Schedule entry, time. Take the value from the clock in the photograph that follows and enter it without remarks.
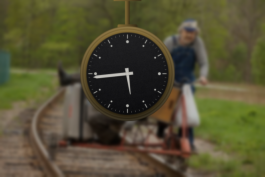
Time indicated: 5:44
